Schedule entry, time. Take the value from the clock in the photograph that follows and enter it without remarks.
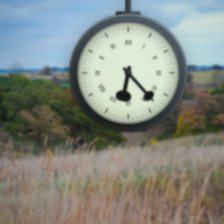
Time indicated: 6:23
